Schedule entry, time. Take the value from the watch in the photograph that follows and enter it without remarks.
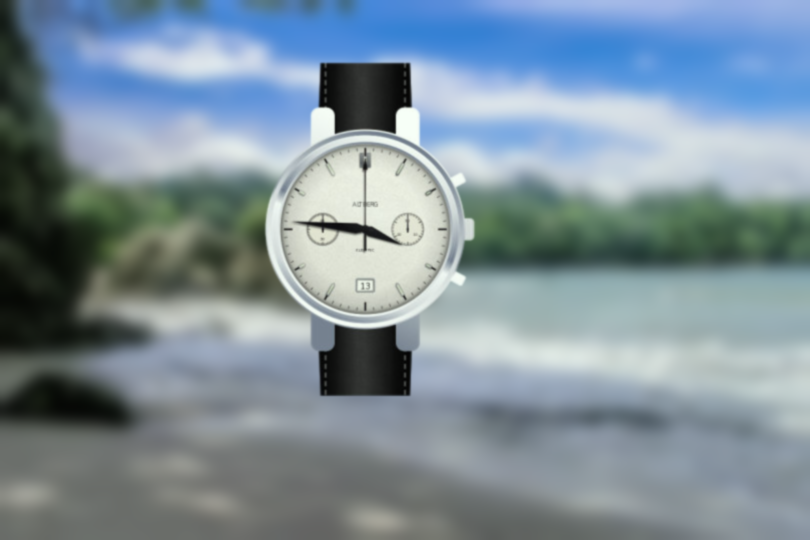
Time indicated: 3:46
